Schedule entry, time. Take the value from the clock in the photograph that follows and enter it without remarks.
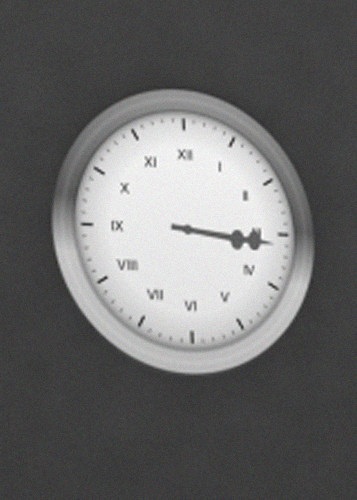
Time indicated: 3:16
